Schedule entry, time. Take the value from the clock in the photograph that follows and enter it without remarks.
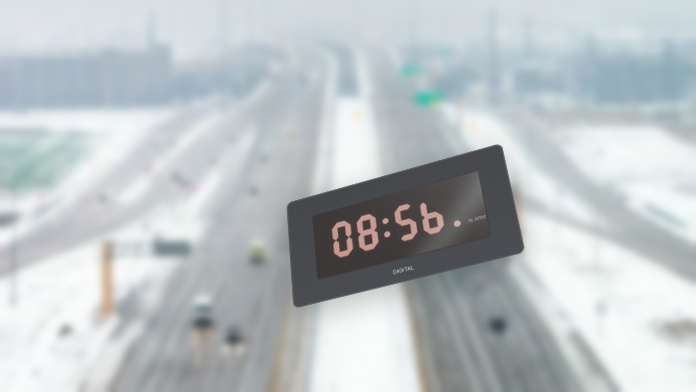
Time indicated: 8:56
